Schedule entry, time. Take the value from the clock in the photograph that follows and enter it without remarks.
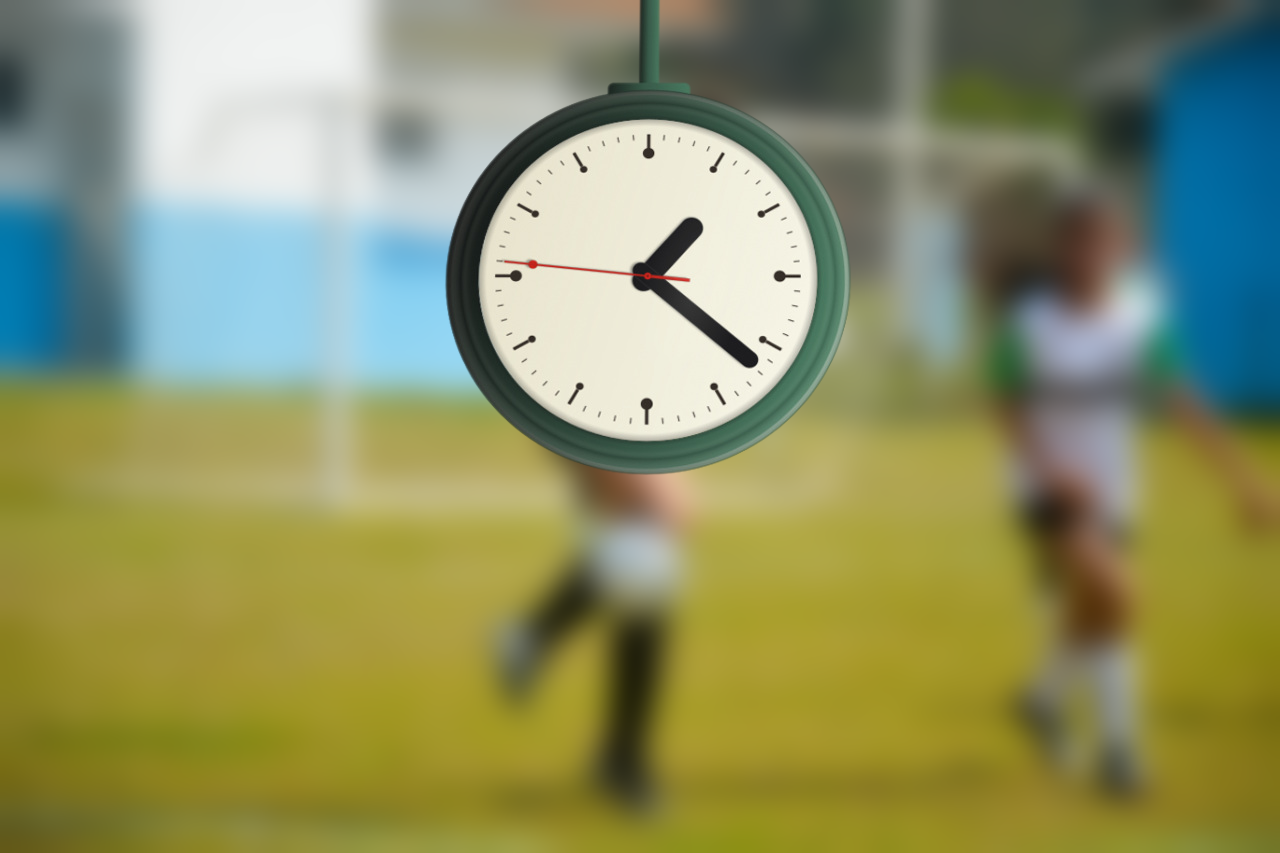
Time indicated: 1:21:46
